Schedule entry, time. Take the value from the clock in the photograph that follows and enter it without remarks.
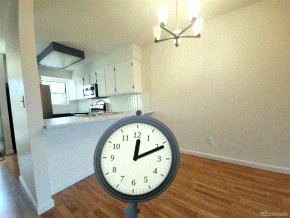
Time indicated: 12:11
